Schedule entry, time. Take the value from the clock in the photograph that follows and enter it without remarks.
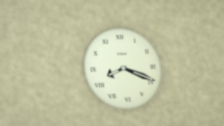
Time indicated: 8:19
